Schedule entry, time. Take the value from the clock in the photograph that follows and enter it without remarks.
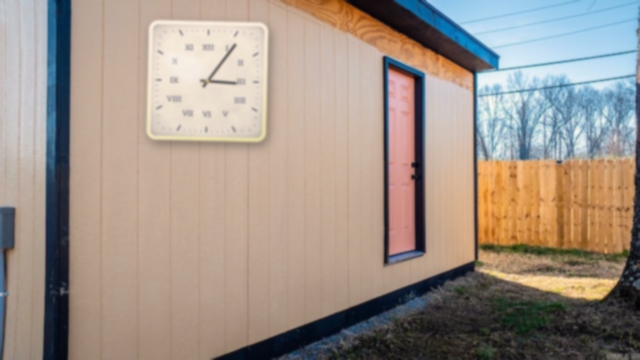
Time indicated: 3:06
